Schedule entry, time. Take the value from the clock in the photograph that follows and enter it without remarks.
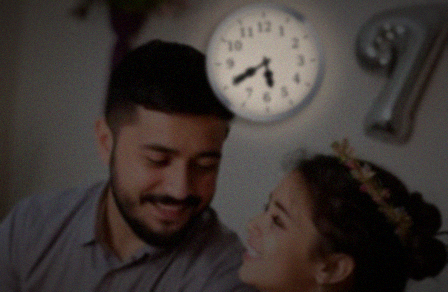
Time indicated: 5:40
